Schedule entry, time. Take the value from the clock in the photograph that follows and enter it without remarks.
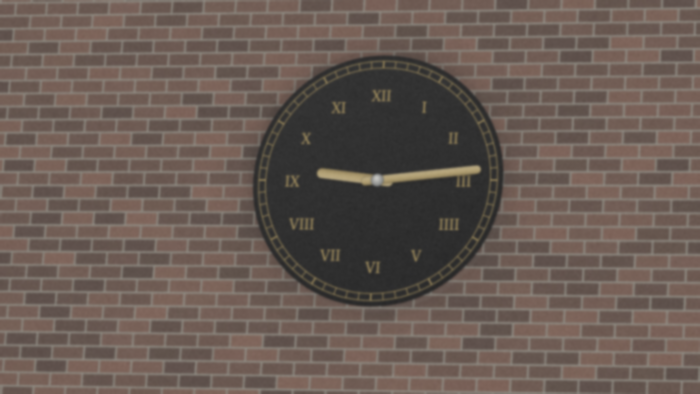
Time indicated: 9:14
